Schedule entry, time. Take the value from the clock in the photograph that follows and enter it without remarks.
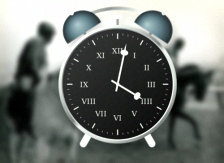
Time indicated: 4:02
